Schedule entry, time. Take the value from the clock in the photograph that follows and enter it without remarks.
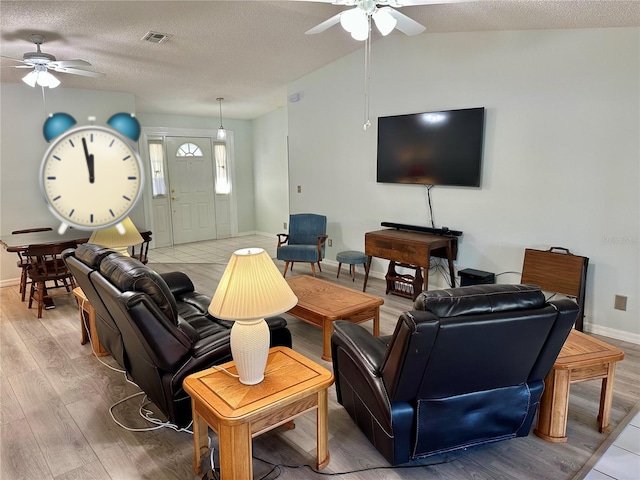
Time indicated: 11:58
